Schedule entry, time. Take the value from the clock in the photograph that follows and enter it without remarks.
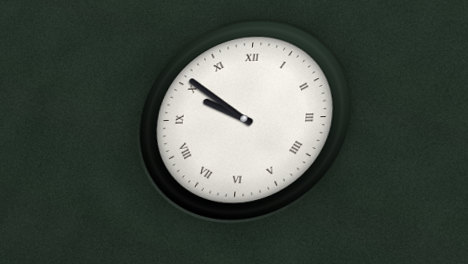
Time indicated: 9:51
